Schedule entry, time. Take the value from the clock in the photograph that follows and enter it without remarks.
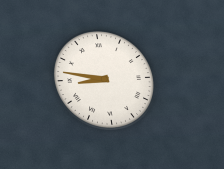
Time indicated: 8:47
